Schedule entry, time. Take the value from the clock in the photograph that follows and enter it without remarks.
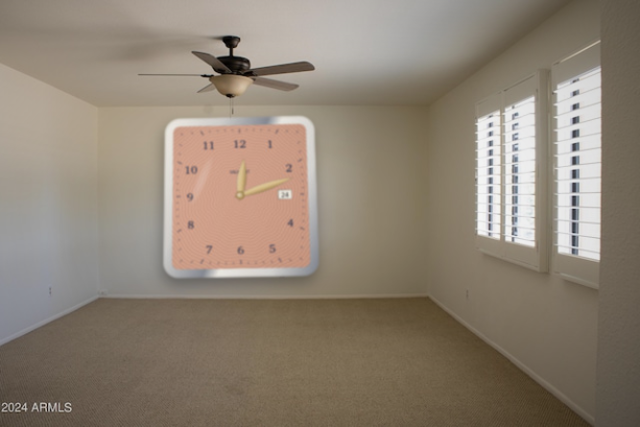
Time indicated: 12:12
